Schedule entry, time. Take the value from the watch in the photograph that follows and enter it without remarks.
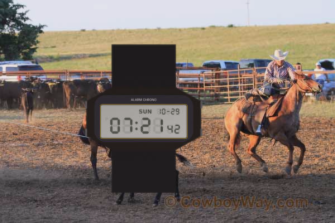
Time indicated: 7:21:42
